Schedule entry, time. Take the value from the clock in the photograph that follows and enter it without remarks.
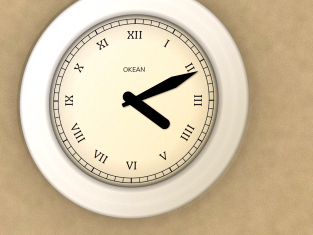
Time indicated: 4:11
